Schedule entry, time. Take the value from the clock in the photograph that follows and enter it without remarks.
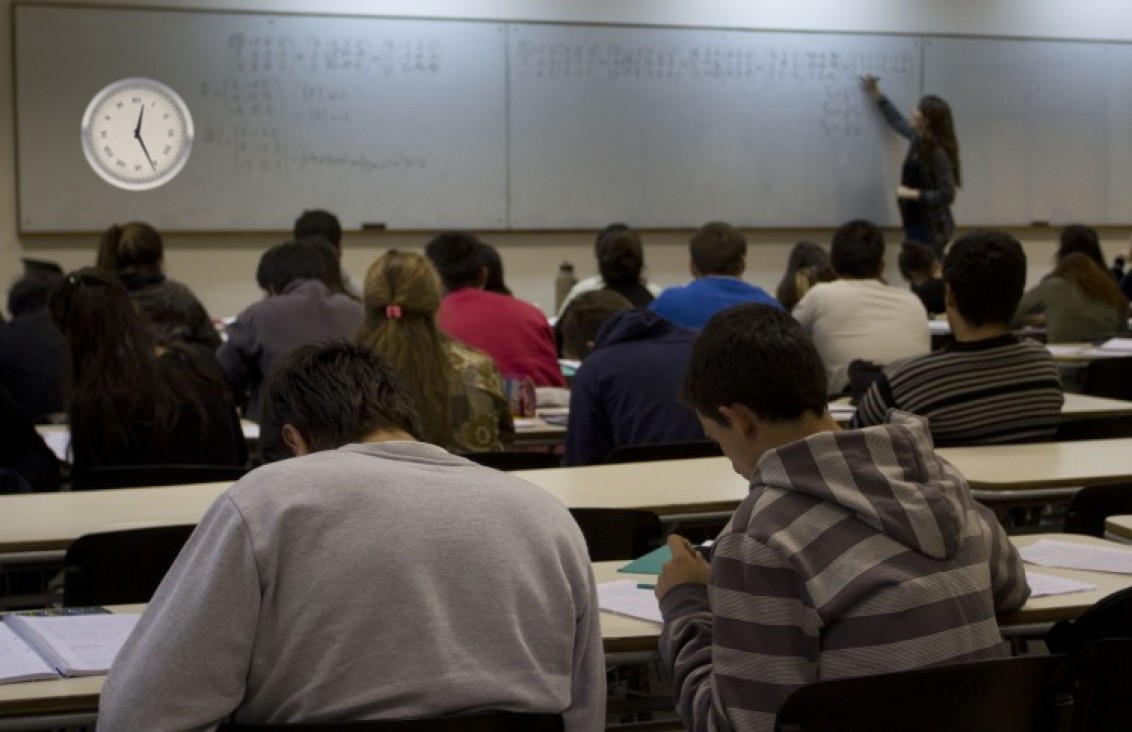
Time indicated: 12:26
